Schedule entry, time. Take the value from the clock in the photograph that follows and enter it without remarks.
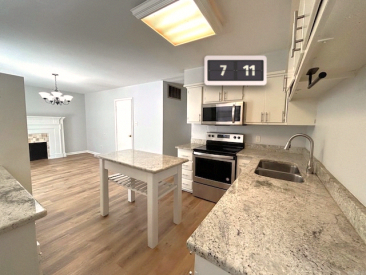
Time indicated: 7:11
